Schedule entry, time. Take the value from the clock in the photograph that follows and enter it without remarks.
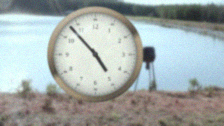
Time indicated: 4:53
